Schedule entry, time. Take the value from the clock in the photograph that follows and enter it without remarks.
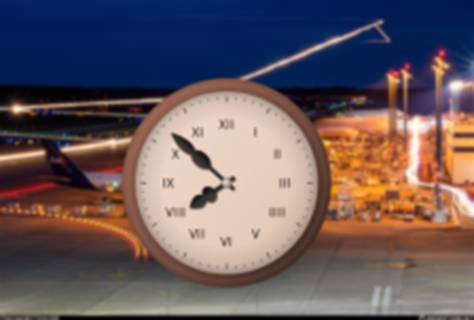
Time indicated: 7:52
